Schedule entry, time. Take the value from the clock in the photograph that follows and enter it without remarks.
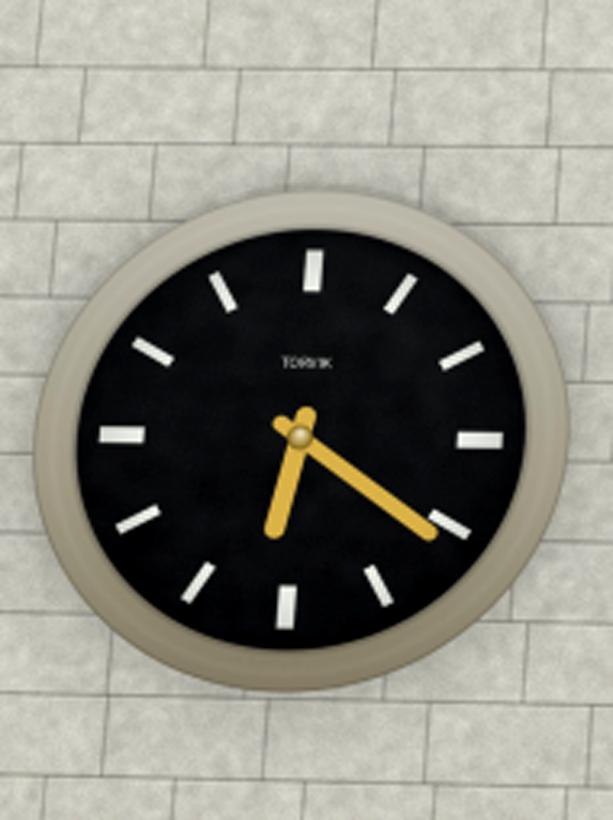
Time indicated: 6:21
